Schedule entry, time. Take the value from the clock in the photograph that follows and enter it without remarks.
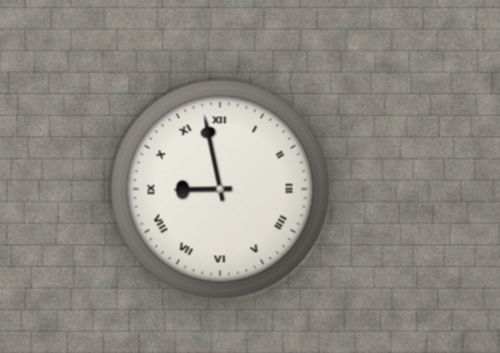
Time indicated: 8:58
